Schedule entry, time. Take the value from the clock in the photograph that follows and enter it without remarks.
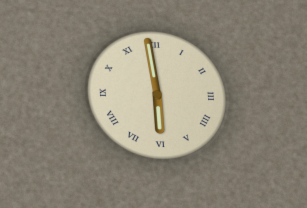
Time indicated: 5:59
